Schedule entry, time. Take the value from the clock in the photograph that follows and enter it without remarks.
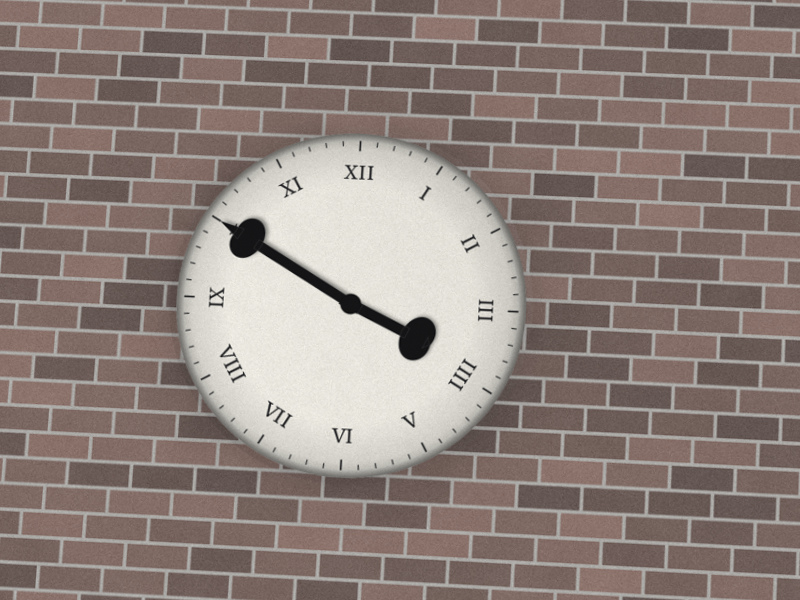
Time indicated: 3:50
